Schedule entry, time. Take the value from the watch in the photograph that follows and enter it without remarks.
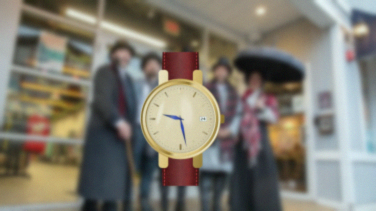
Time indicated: 9:28
